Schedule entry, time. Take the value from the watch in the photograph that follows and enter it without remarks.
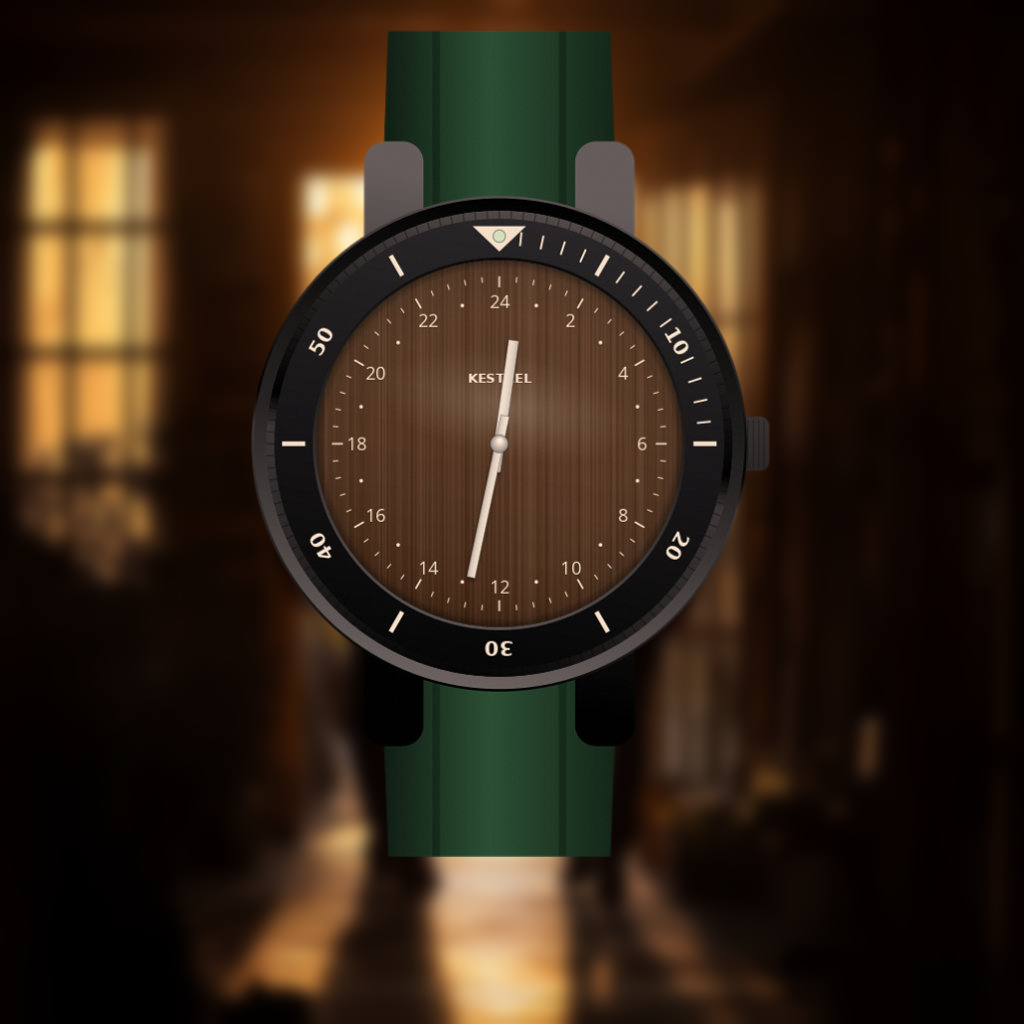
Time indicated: 0:32
